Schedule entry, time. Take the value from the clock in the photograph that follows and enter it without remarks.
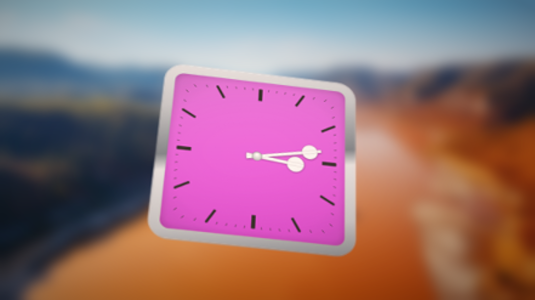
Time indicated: 3:13
